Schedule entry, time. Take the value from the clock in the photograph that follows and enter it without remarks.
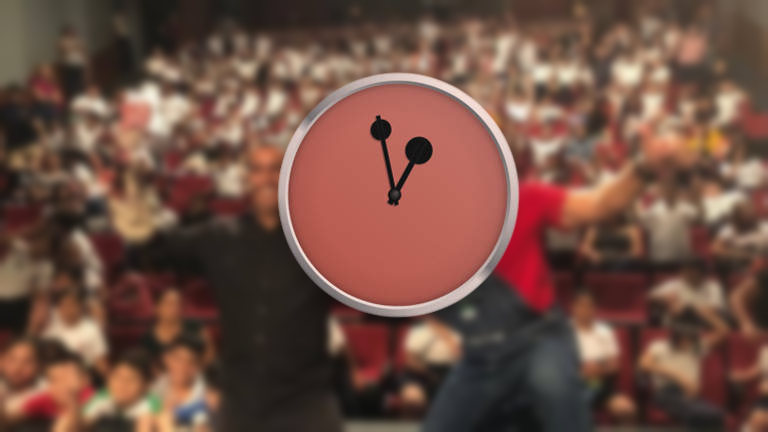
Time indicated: 12:58
